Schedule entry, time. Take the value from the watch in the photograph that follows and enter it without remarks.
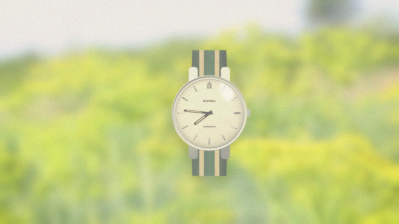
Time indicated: 7:46
